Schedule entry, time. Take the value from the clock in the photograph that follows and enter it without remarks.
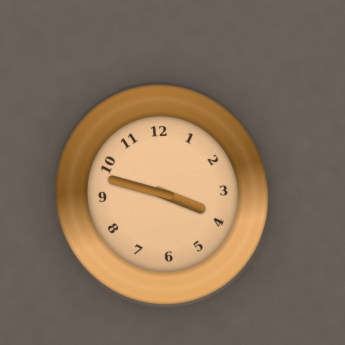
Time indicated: 3:48
